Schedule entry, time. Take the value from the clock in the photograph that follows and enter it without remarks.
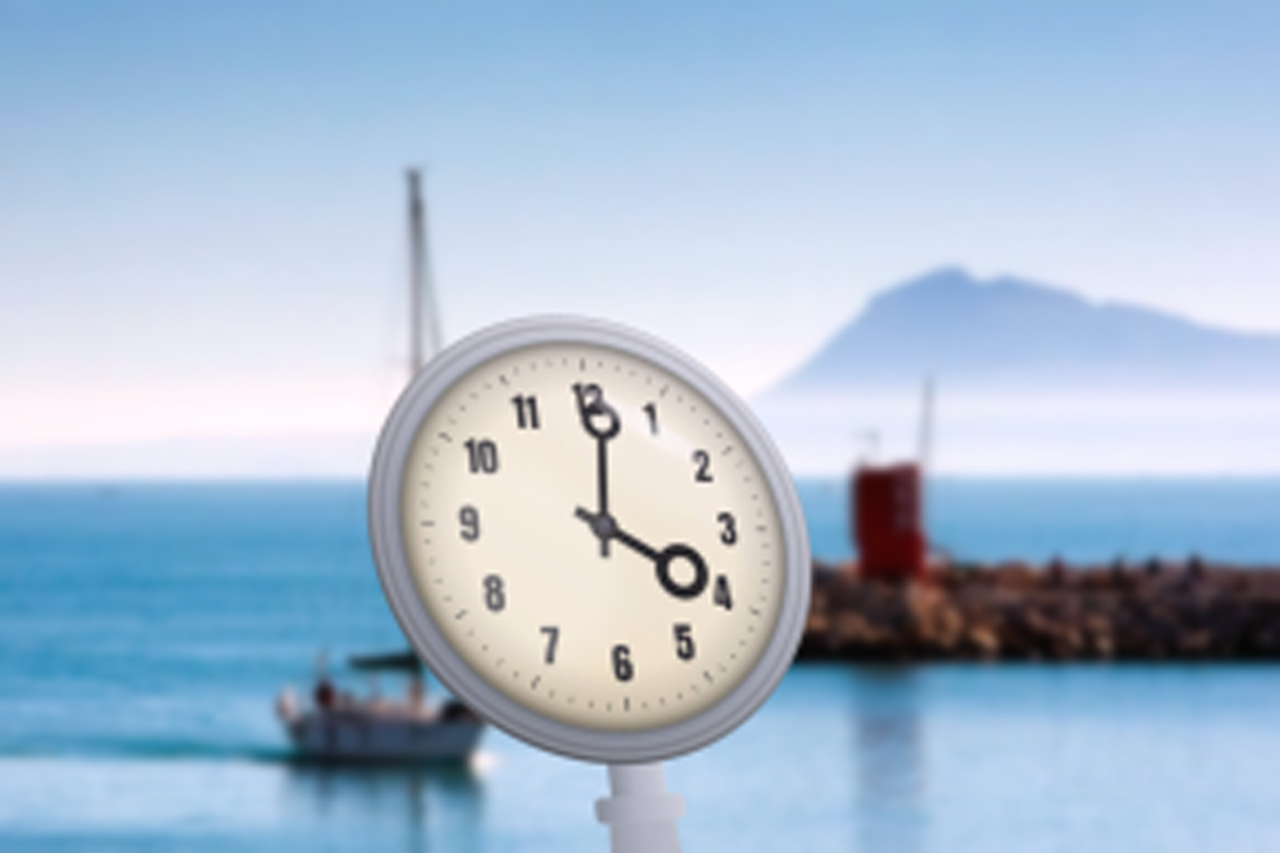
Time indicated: 4:01
